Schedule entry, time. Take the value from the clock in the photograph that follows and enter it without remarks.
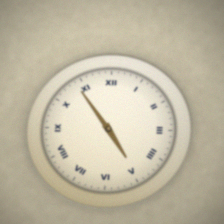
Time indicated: 4:54
